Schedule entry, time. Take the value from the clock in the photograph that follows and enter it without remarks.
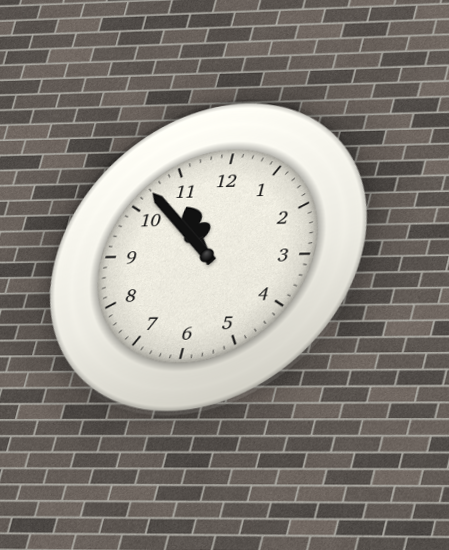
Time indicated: 10:52
